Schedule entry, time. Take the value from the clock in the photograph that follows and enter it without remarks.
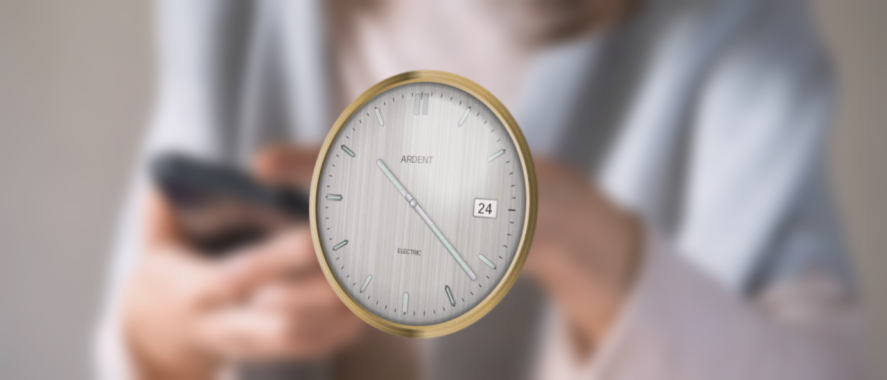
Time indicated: 10:22
